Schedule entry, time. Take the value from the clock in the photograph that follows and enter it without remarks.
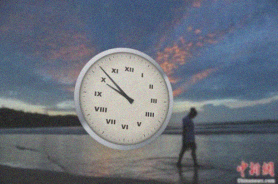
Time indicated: 9:52
